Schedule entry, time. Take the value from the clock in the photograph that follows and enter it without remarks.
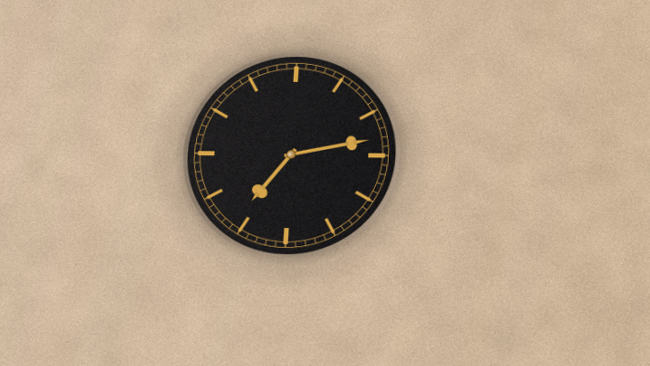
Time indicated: 7:13
